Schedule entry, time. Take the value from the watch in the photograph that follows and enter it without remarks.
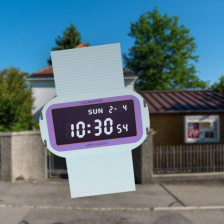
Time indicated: 10:30:54
